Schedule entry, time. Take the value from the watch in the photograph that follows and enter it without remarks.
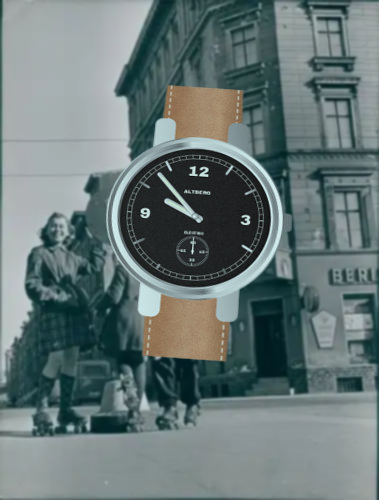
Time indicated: 9:53
